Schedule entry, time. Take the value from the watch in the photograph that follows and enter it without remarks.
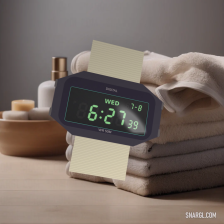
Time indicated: 6:27:39
